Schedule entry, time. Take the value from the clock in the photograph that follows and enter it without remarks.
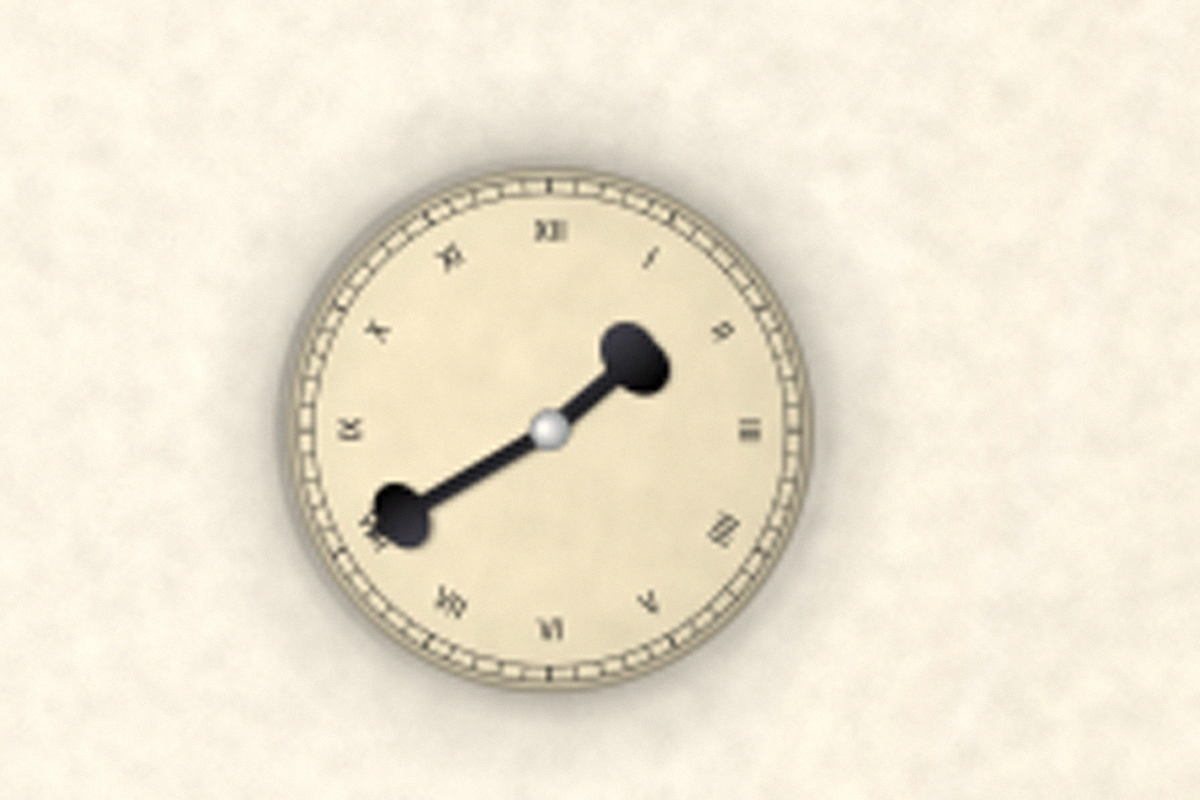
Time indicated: 1:40
